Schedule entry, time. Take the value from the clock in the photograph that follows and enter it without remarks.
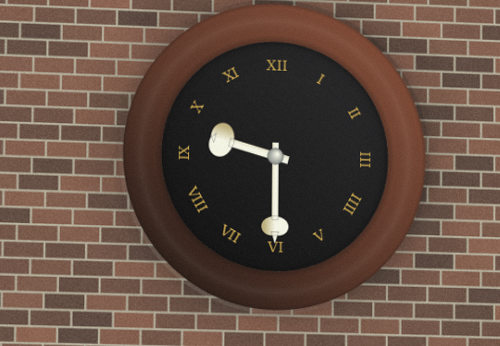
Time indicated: 9:30
